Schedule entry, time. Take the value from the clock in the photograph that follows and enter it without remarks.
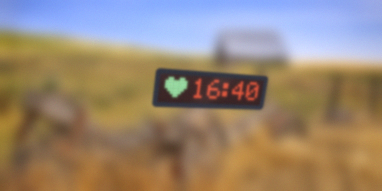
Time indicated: 16:40
